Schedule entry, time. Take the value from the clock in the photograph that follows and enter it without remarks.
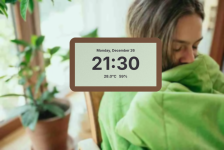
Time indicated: 21:30
